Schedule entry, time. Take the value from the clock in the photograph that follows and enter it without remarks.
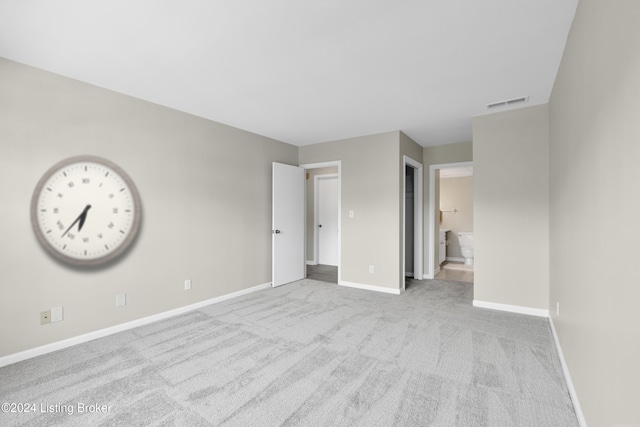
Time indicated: 6:37
